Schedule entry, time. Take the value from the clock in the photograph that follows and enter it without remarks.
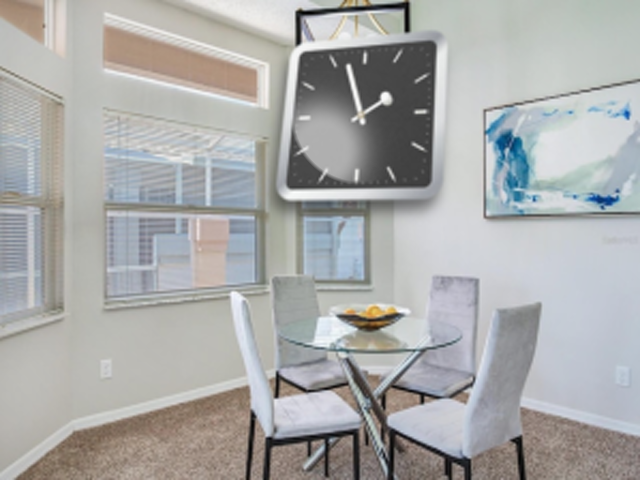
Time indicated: 1:57
